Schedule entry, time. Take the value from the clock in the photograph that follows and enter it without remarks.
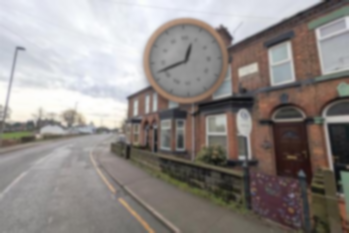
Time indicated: 12:42
